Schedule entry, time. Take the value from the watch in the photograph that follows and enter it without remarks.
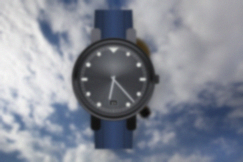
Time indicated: 6:23
